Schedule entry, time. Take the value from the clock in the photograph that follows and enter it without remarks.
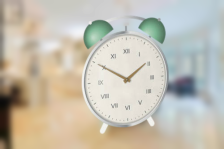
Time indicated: 1:50
